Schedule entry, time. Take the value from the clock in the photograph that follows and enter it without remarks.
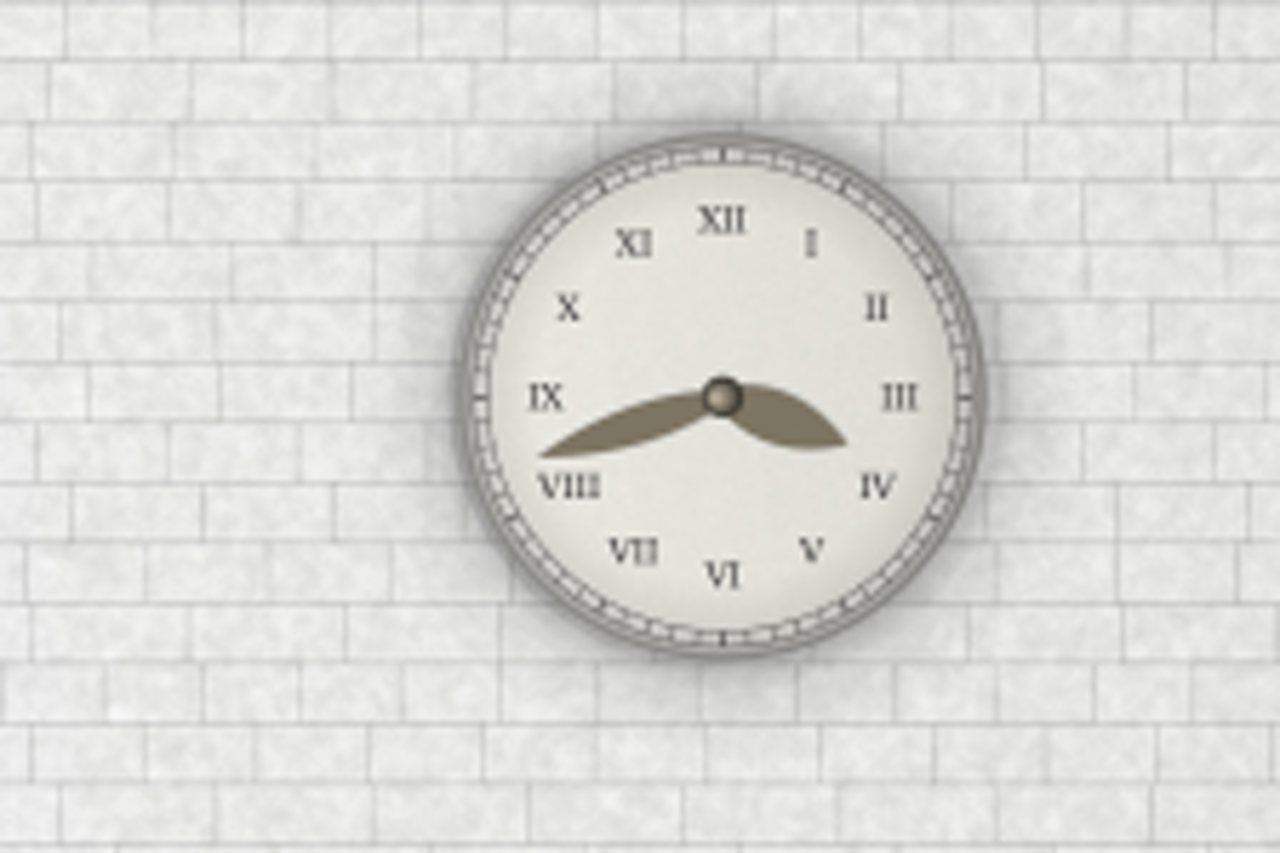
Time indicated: 3:42
